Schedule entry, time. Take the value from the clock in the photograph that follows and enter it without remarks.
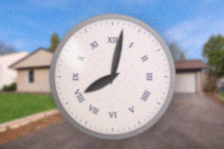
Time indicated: 8:02
